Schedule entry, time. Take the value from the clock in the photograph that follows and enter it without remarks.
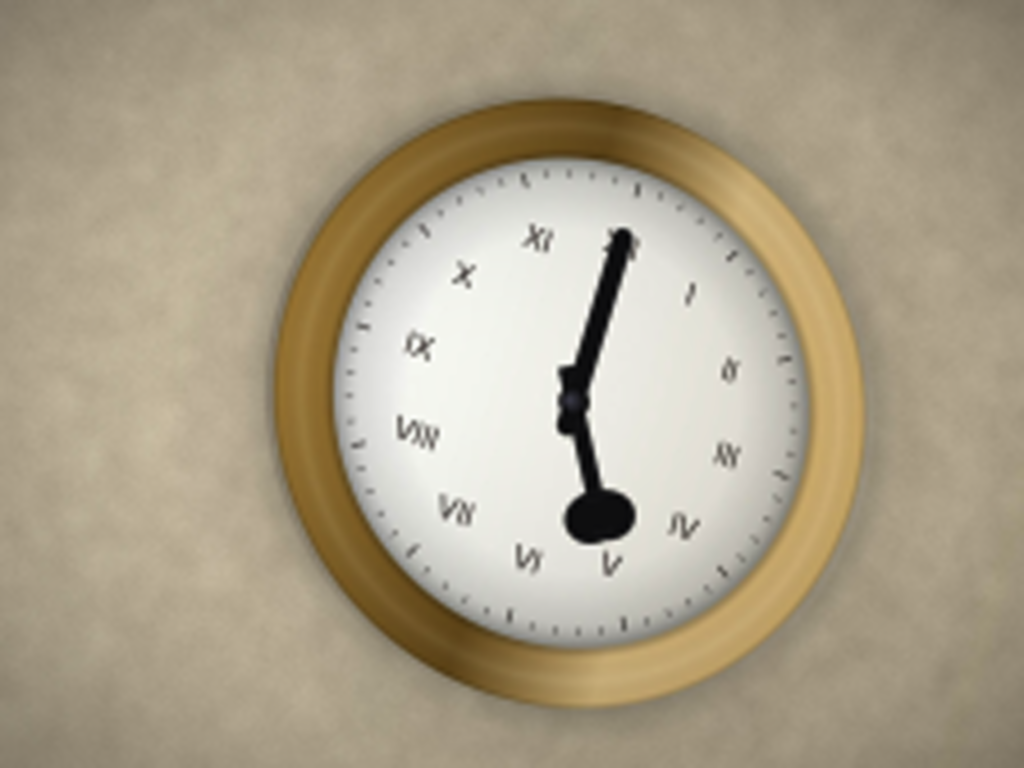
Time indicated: 5:00
